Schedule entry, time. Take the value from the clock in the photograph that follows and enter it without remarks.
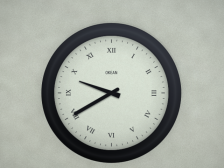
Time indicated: 9:40
